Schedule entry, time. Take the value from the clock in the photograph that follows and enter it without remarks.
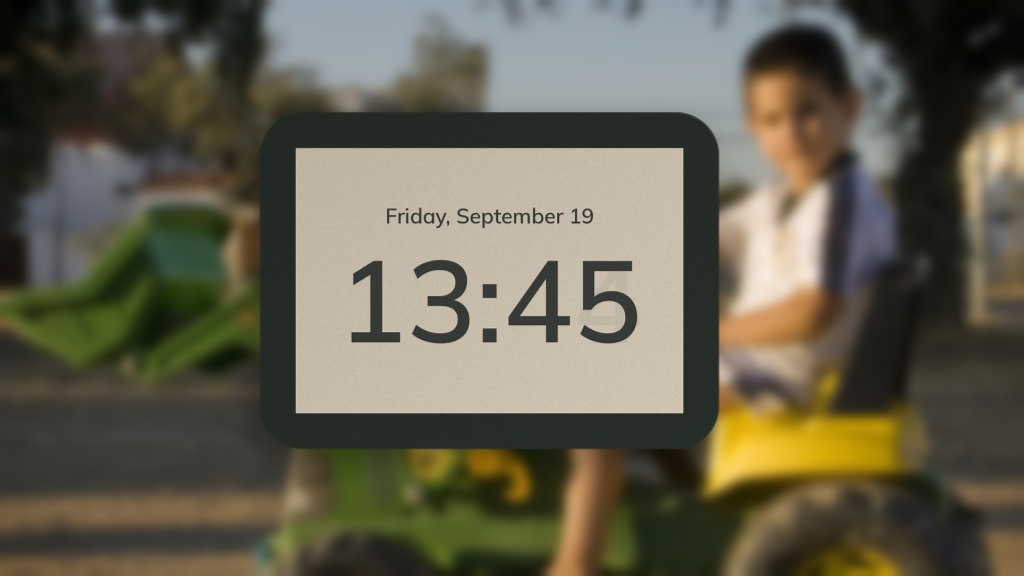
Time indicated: 13:45
